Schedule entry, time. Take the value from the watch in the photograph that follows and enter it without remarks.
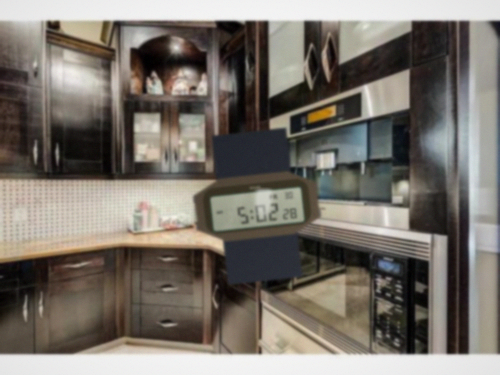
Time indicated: 5:02
